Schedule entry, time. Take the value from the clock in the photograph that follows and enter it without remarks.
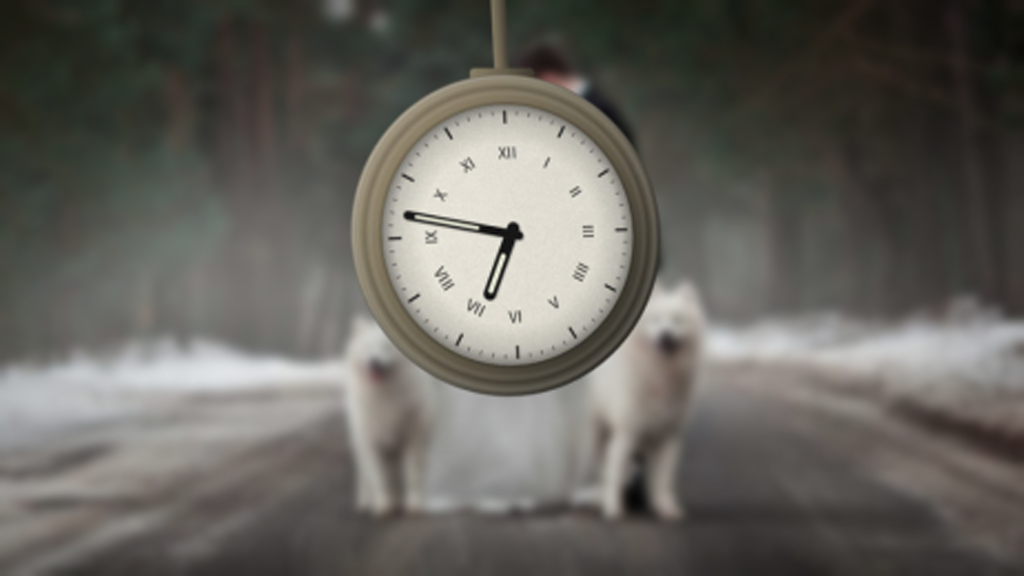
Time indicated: 6:47
